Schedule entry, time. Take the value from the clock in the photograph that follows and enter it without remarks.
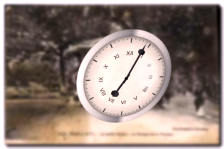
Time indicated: 7:04
